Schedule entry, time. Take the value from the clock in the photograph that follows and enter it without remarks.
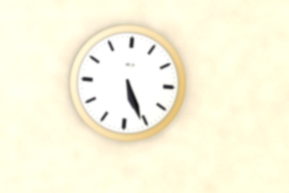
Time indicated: 5:26
